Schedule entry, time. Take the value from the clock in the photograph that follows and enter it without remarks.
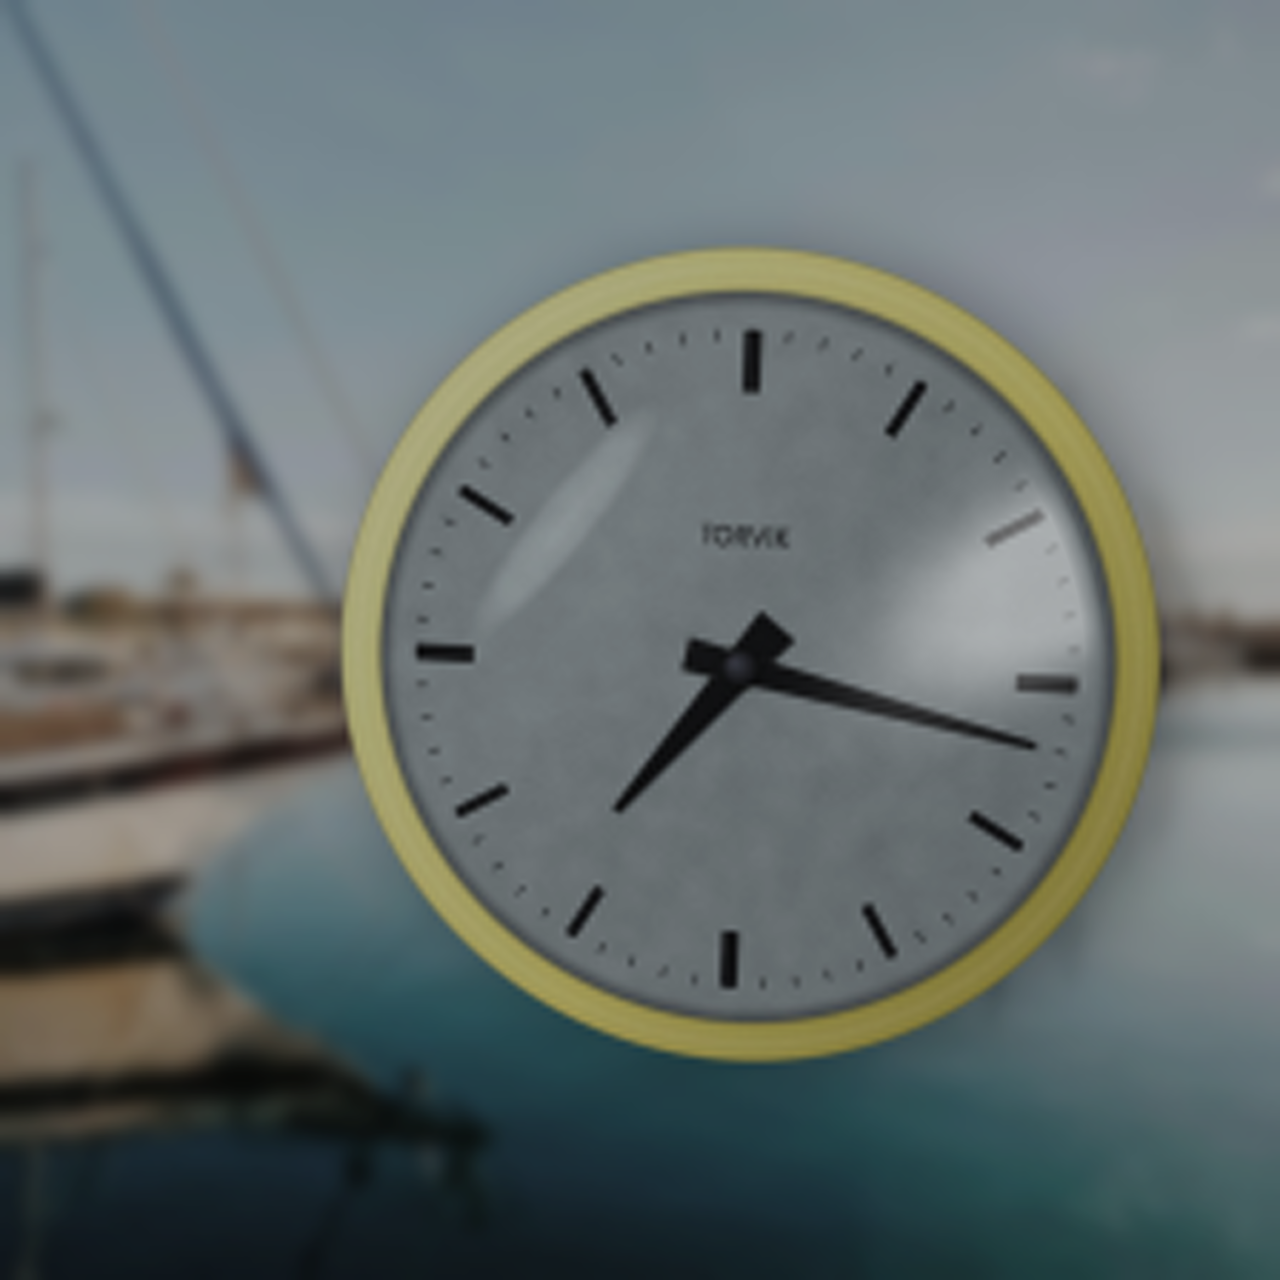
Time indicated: 7:17
